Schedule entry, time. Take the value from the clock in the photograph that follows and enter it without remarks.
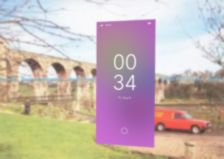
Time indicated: 0:34
